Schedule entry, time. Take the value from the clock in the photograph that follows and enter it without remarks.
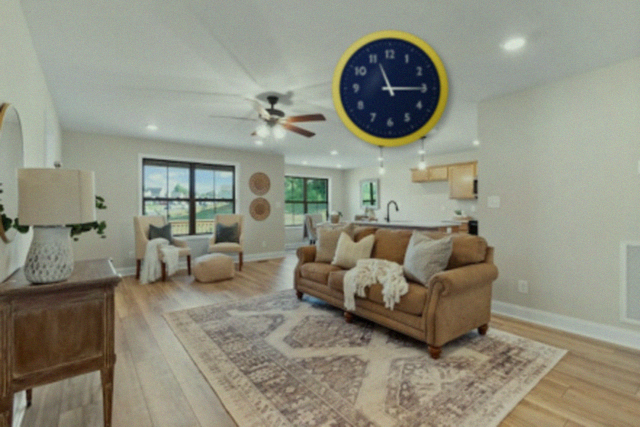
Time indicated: 11:15
